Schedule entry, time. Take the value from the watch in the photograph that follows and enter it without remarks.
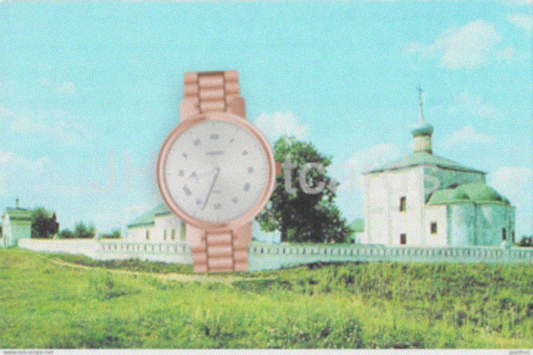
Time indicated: 8:34
